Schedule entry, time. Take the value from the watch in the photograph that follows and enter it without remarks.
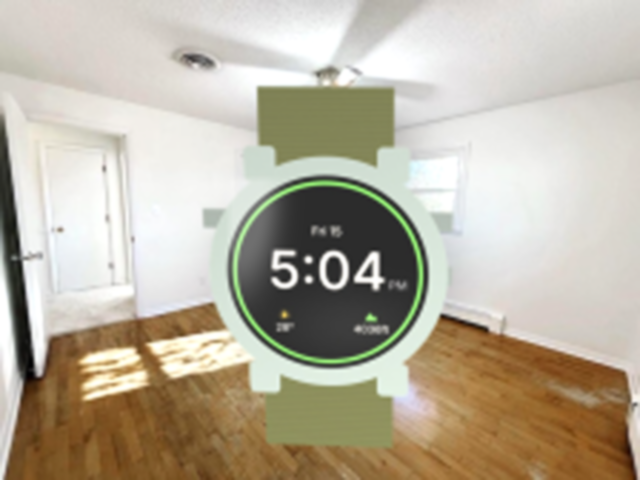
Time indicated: 5:04
